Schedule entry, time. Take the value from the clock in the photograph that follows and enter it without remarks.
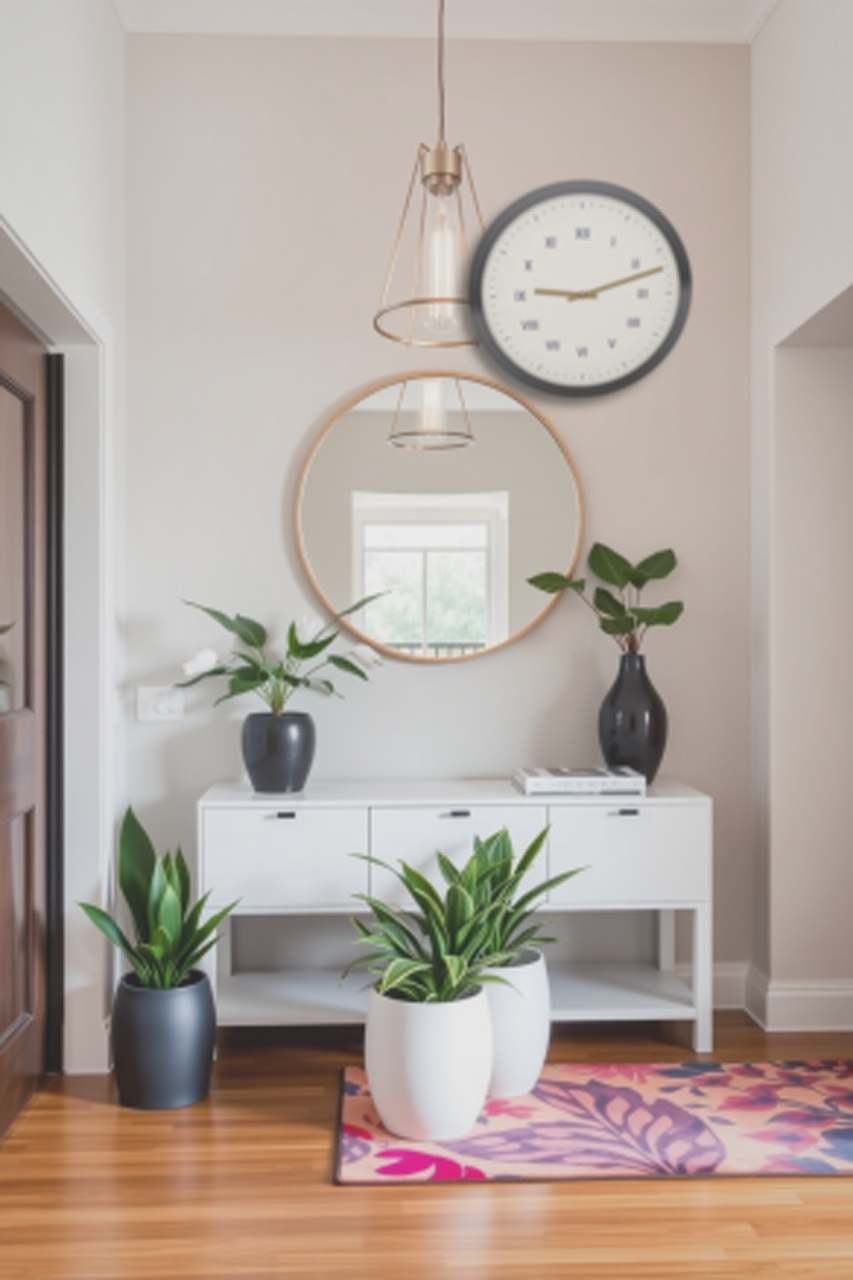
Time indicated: 9:12
